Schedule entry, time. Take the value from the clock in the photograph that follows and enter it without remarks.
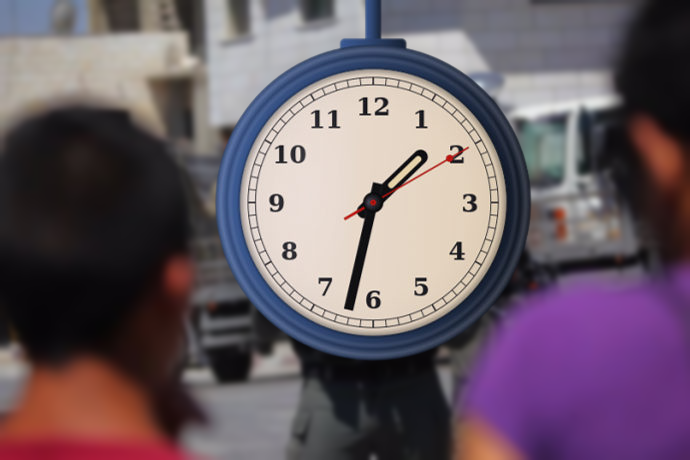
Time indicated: 1:32:10
